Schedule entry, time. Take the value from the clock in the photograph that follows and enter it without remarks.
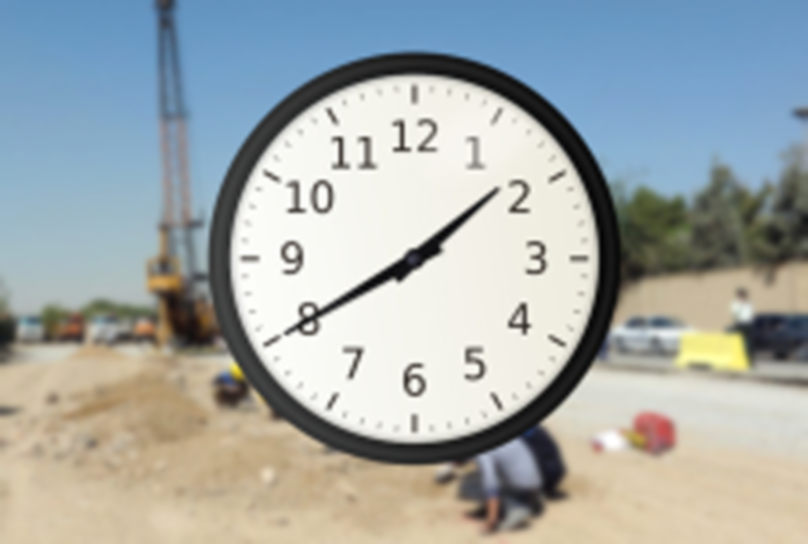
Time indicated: 1:40
